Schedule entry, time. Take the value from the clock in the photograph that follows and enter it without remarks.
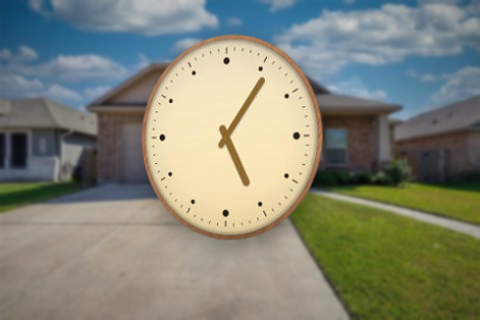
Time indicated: 5:06
